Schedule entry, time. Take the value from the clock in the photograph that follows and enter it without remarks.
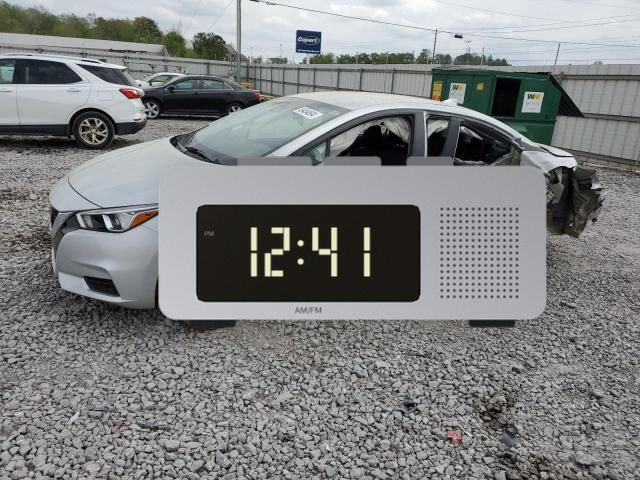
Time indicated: 12:41
